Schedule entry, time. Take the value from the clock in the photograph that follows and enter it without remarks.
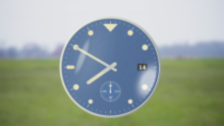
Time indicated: 7:50
